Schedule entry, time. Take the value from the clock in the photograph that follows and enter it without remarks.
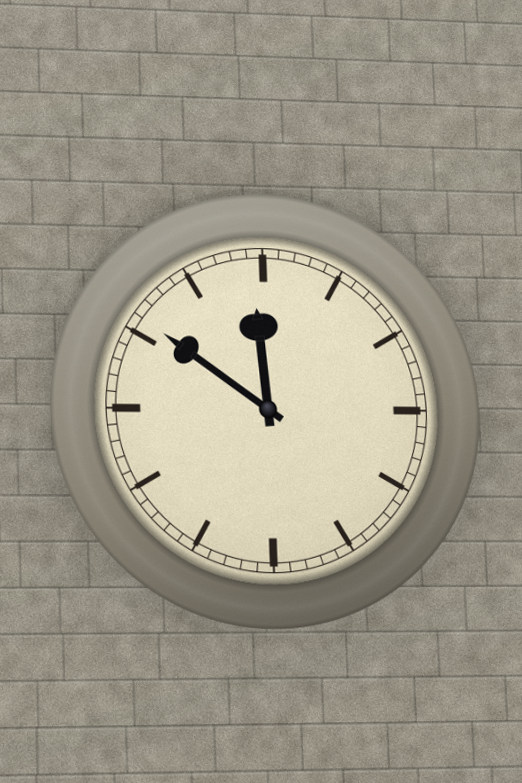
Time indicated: 11:51
